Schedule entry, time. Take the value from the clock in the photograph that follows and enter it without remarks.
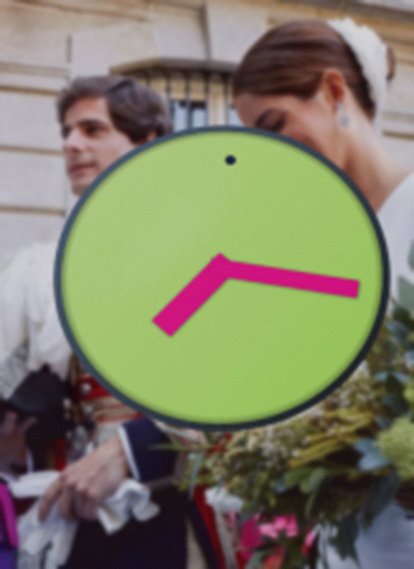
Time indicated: 7:16
